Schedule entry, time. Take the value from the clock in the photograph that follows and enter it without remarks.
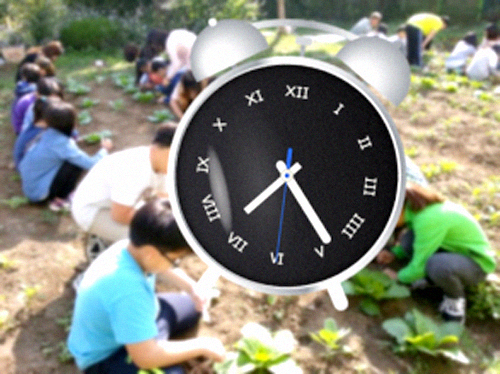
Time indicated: 7:23:30
